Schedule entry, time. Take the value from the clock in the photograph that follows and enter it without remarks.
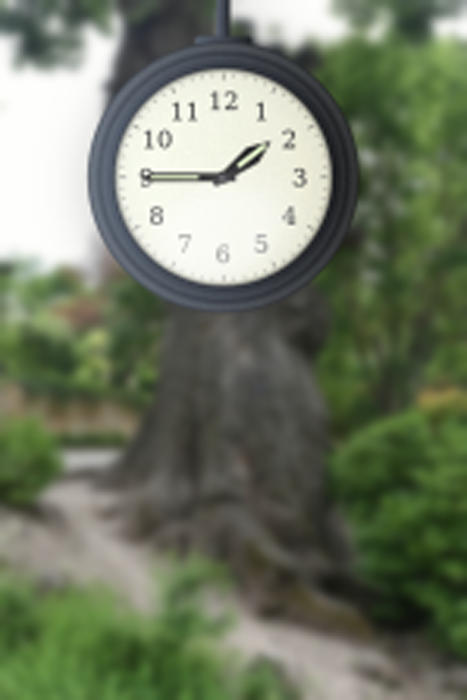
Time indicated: 1:45
